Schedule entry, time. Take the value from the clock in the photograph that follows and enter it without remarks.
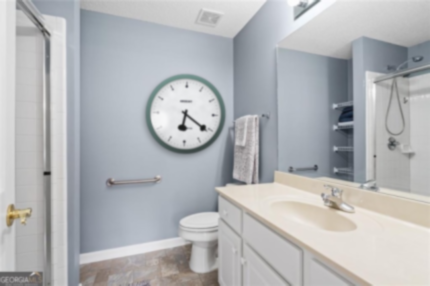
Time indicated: 6:21
